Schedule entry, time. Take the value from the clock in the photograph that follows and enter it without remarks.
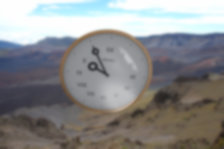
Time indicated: 9:55
